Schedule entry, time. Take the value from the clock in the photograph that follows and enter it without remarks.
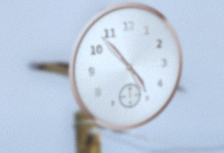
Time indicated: 4:53
